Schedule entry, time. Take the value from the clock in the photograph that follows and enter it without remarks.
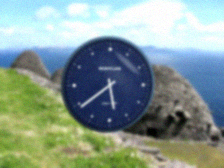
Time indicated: 5:39
